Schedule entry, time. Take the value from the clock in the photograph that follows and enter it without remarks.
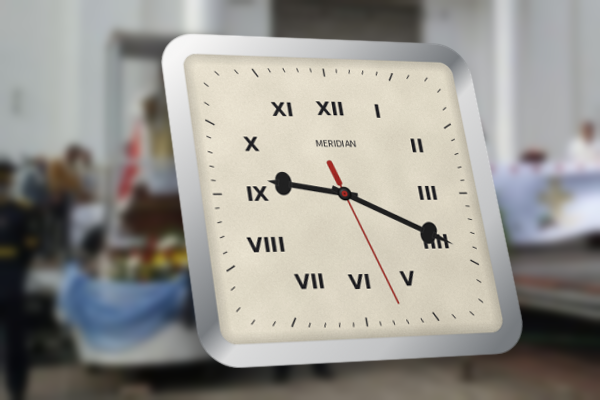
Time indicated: 9:19:27
